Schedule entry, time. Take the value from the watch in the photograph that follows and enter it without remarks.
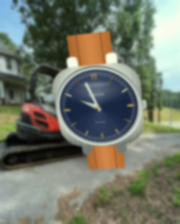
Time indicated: 9:57
